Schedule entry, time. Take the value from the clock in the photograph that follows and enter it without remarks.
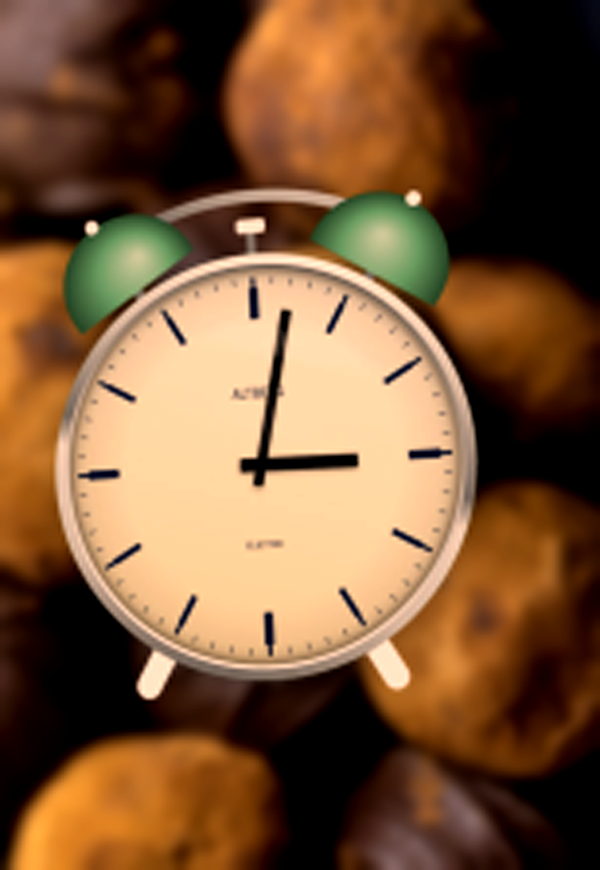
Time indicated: 3:02
